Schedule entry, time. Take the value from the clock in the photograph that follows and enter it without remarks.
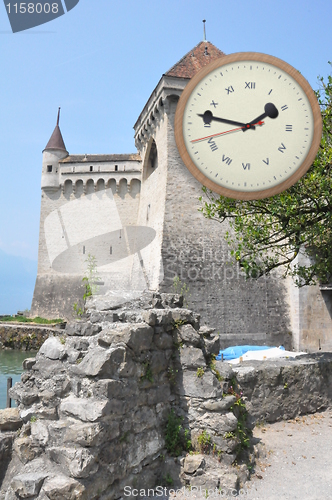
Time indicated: 1:46:42
